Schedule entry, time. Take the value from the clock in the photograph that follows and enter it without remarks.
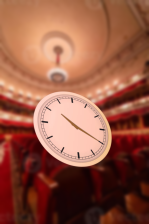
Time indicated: 10:20
